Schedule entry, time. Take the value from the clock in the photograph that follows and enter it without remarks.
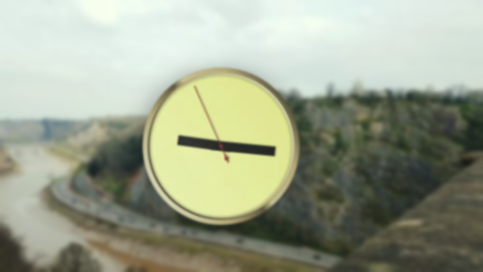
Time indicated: 9:15:56
